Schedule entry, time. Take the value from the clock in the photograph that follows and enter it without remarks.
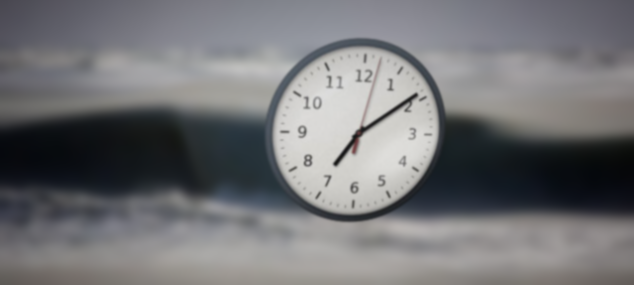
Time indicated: 7:09:02
